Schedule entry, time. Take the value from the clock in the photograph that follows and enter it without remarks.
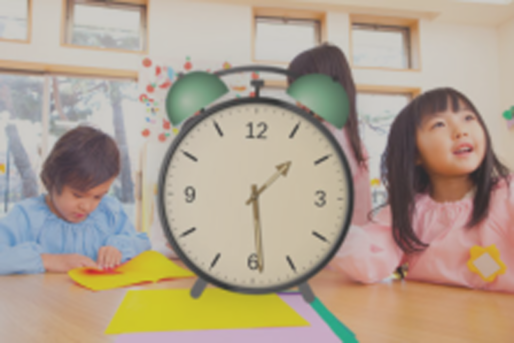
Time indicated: 1:29
